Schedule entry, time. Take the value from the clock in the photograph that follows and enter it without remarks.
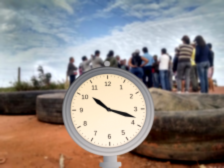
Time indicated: 10:18
